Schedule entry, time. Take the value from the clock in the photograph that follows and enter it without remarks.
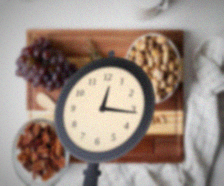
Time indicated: 12:16
